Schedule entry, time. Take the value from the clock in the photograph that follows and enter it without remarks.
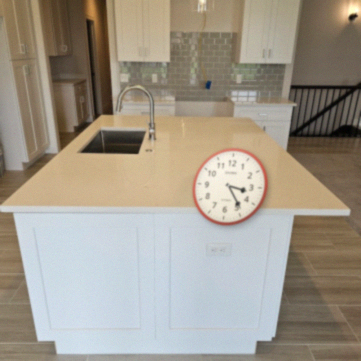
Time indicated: 3:24
